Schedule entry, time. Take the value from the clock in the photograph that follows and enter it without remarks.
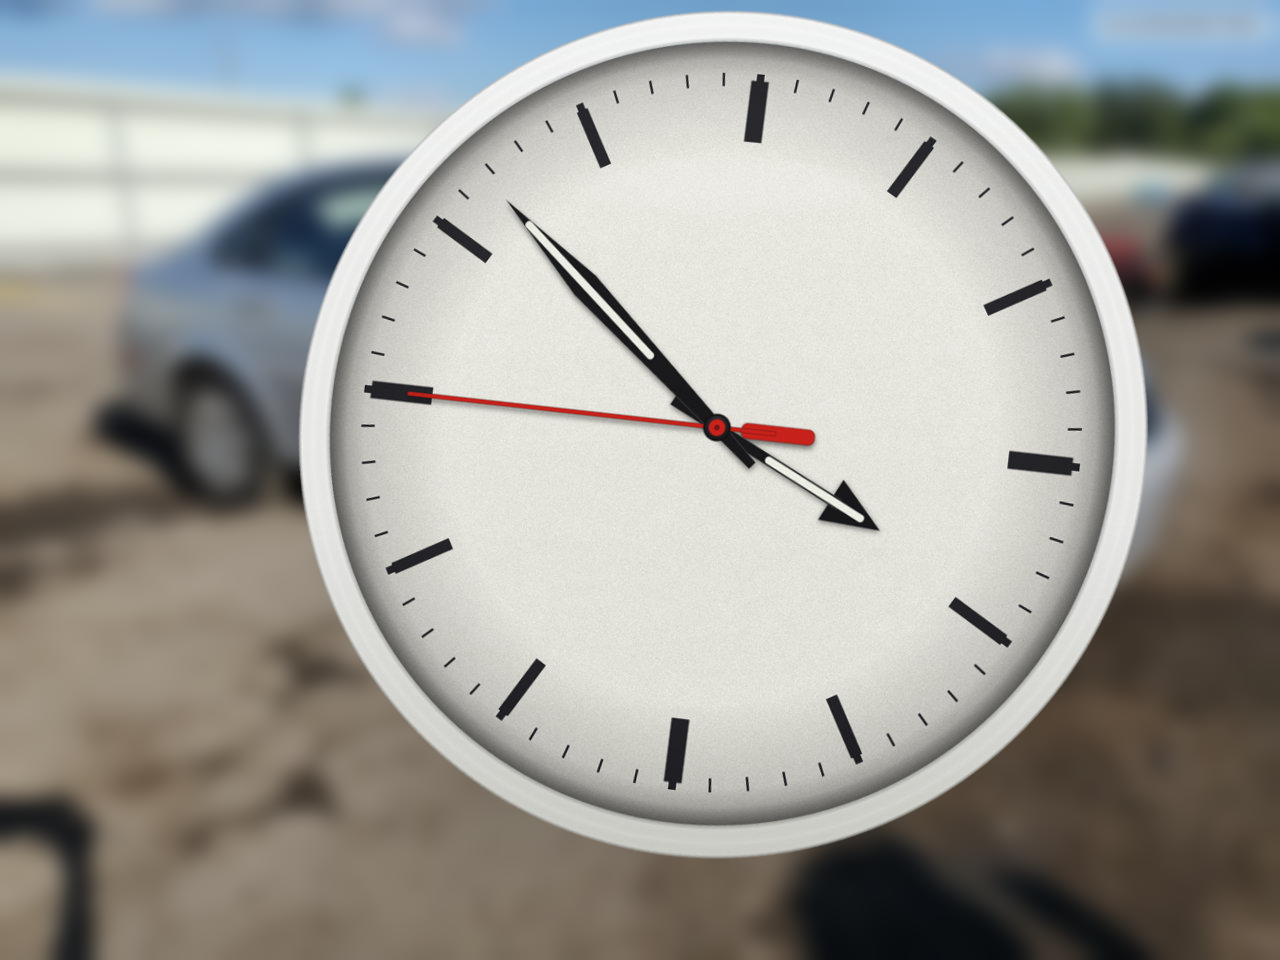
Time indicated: 3:51:45
